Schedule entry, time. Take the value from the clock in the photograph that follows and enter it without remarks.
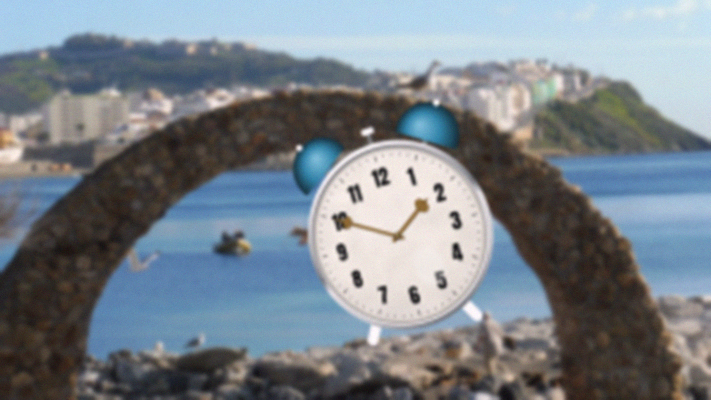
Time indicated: 1:50
